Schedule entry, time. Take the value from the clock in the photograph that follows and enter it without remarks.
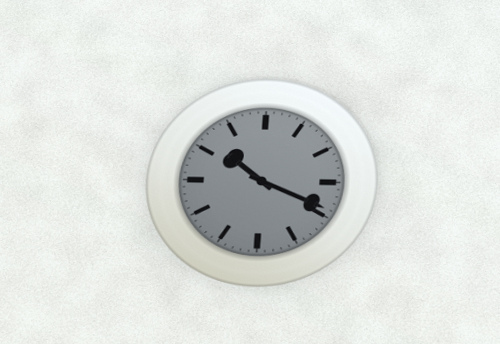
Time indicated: 10:19
